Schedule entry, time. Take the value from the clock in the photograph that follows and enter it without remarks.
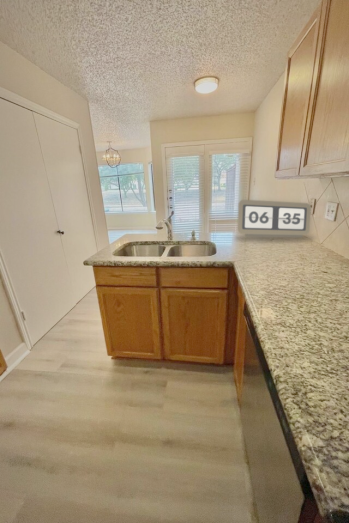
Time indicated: 6:35
